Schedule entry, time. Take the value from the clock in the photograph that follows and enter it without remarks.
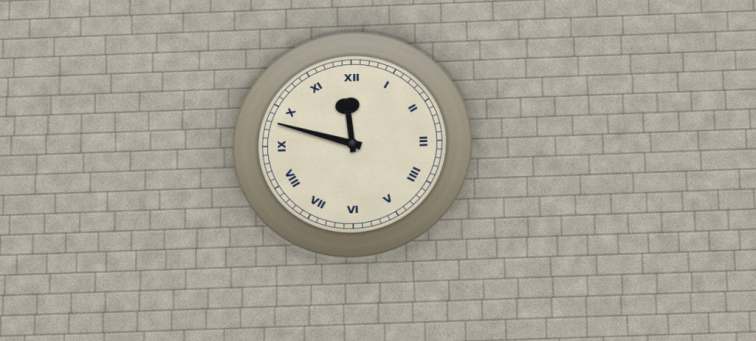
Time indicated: 11:48
